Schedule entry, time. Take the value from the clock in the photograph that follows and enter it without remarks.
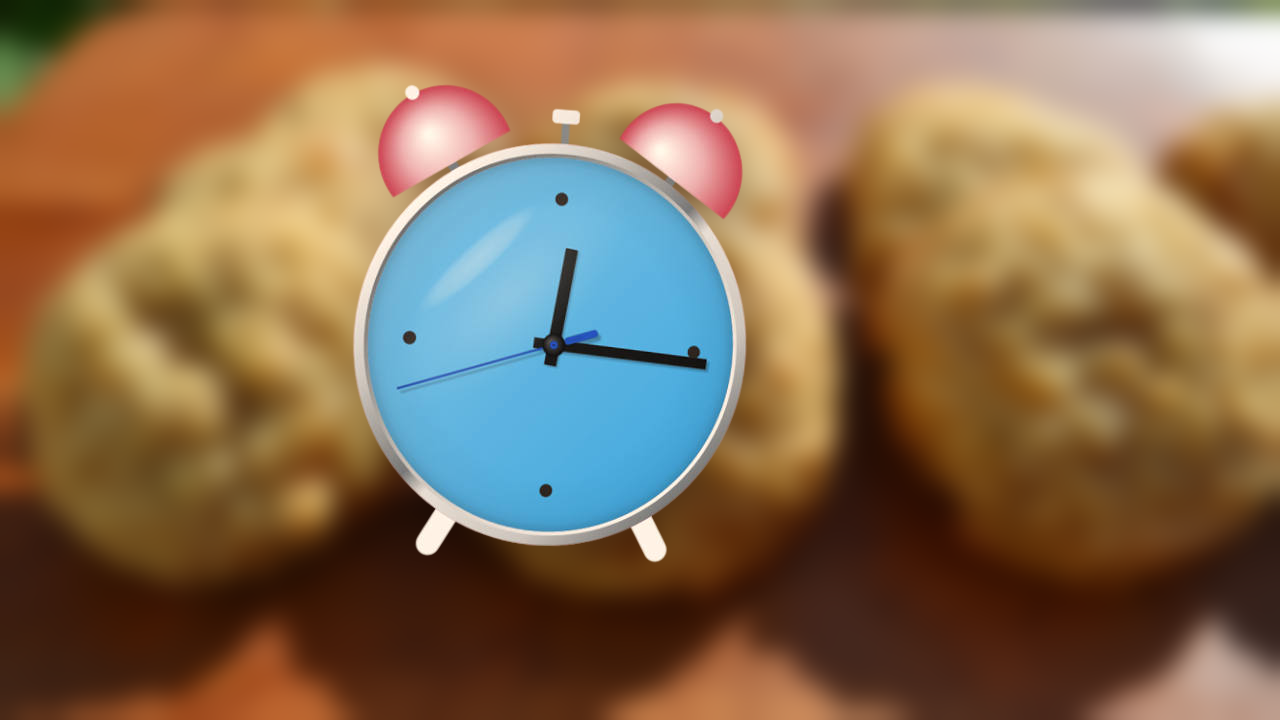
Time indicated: 12:15:42
